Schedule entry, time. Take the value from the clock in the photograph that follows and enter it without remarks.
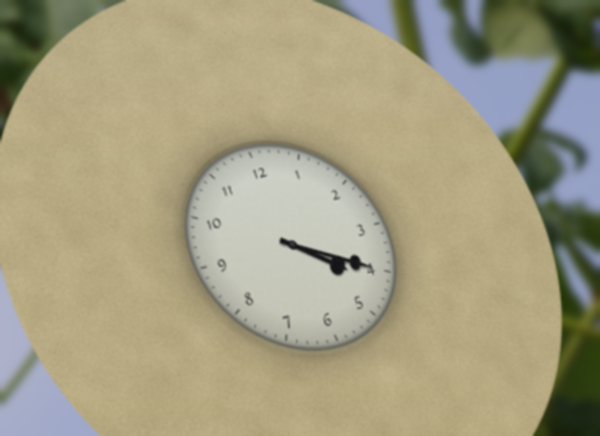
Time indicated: 4:20
